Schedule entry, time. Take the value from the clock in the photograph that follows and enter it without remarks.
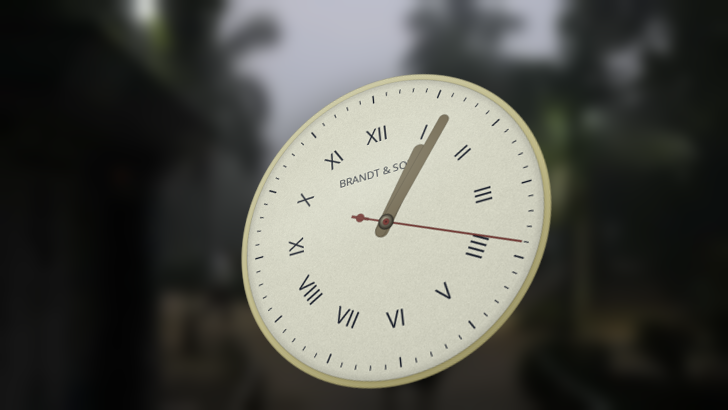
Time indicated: 1:06:19
